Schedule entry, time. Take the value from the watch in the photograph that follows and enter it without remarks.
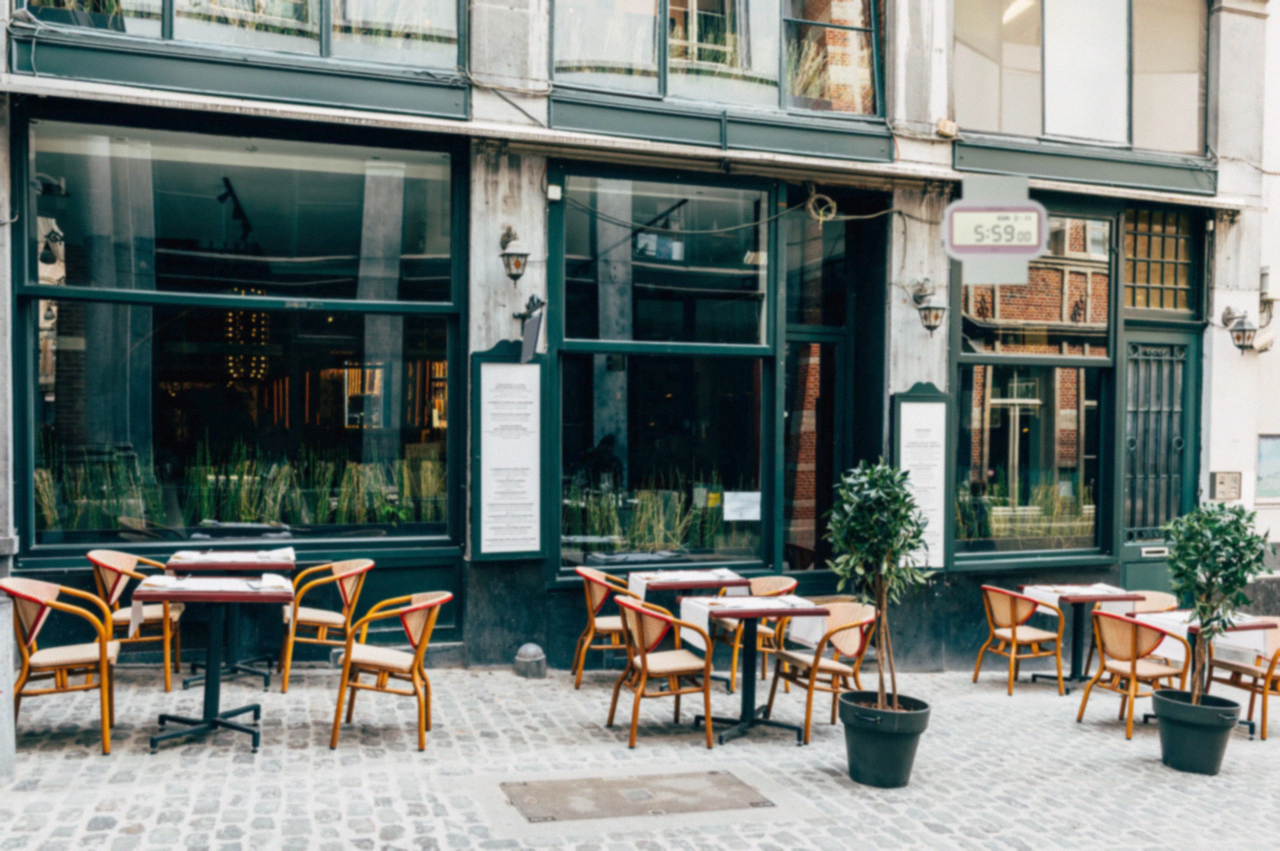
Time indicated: 5:59
